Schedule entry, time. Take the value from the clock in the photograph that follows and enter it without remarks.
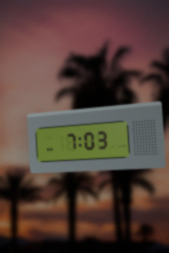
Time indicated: 7:03
